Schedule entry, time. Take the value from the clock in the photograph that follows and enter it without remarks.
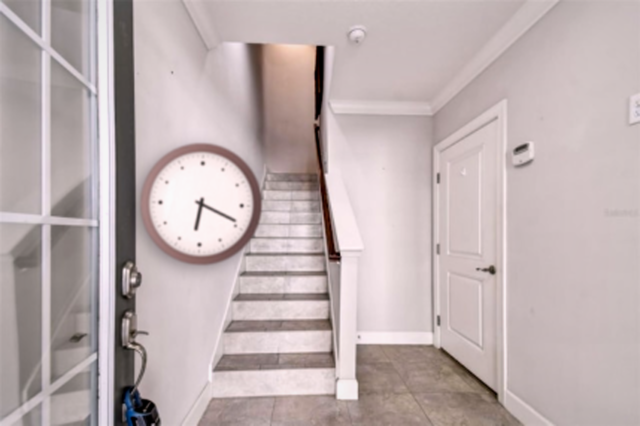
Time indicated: 6:19
